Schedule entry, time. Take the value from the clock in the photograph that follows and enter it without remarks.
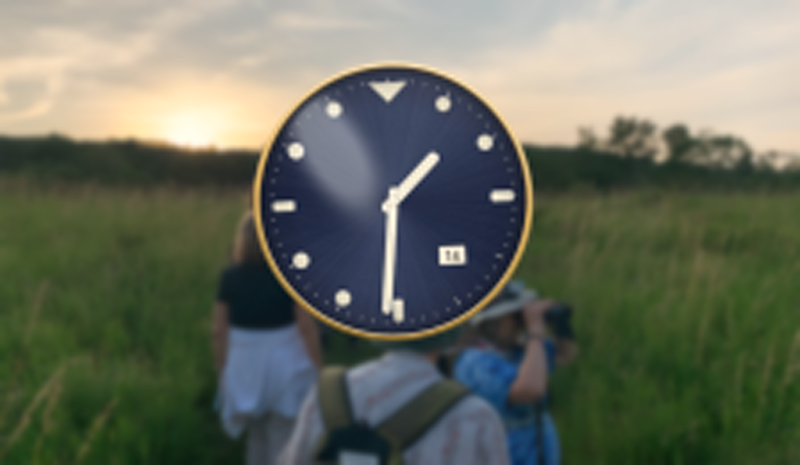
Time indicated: 1:31
